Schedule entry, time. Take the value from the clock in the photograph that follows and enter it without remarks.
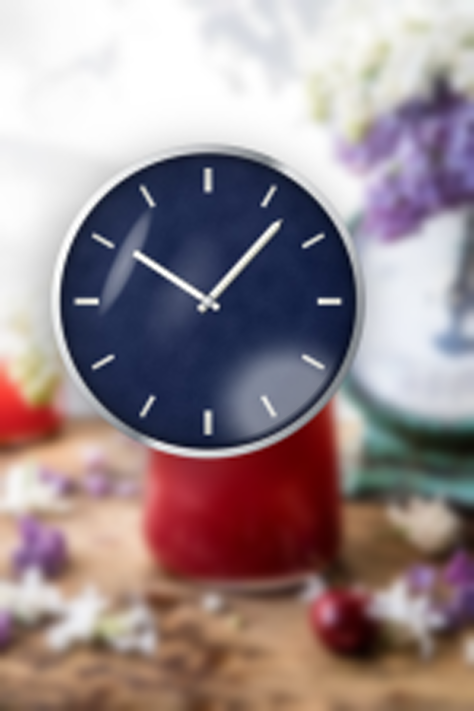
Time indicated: 10:07
